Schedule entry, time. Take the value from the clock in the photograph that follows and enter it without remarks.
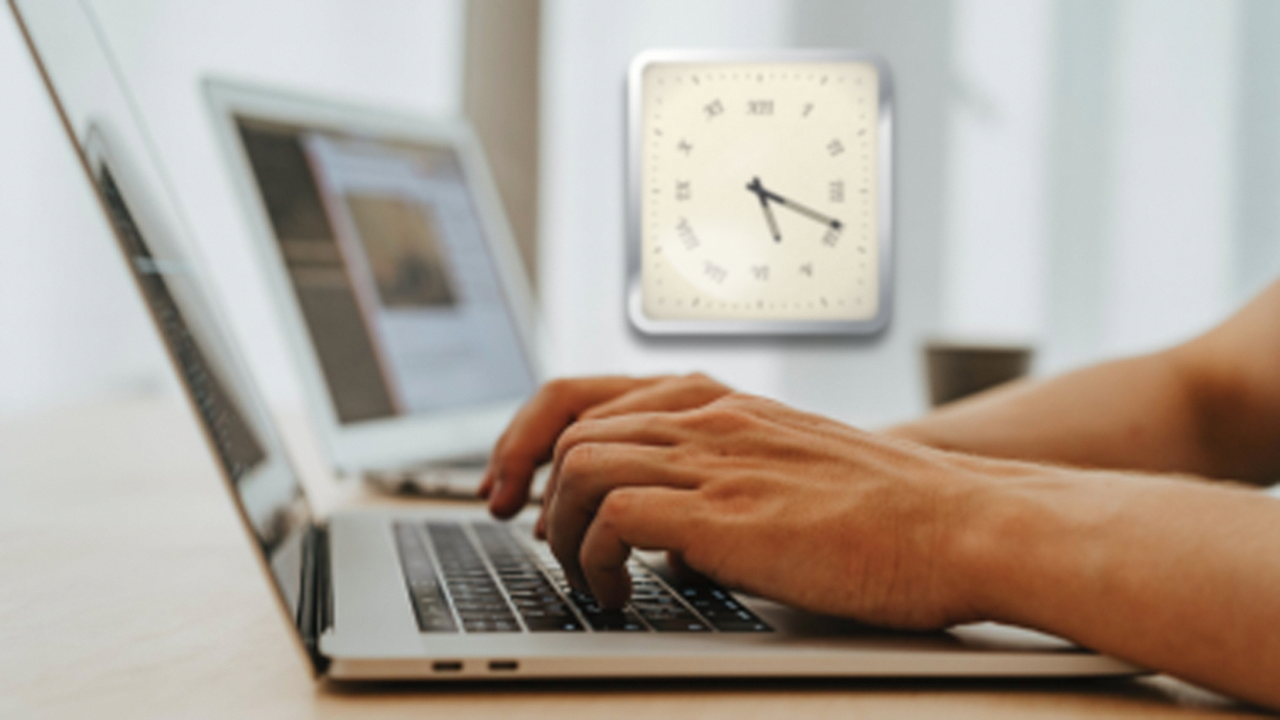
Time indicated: 5:19
